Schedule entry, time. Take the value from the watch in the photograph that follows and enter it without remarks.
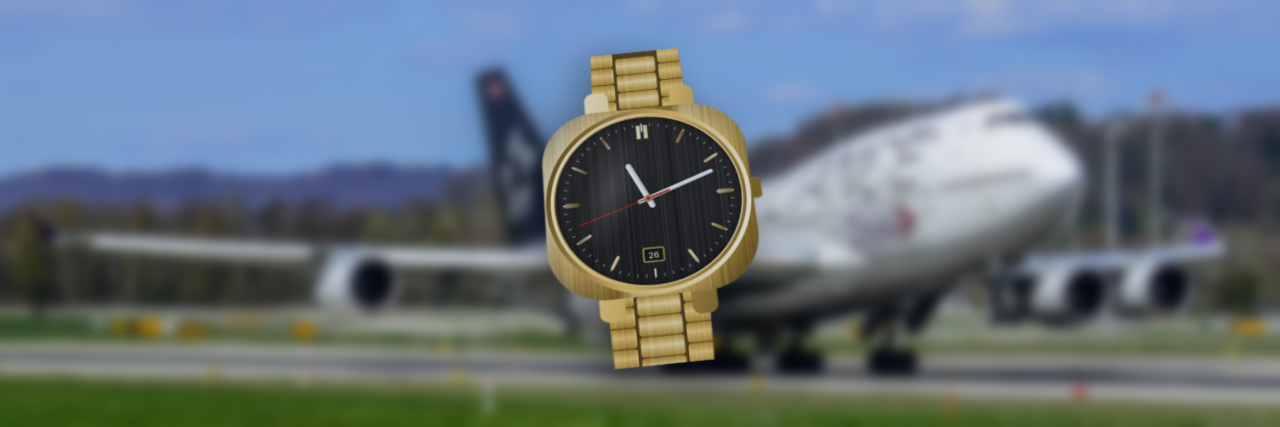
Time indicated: 11:11:42
